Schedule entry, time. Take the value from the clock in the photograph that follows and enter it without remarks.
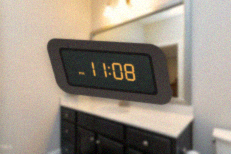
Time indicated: 11:08
